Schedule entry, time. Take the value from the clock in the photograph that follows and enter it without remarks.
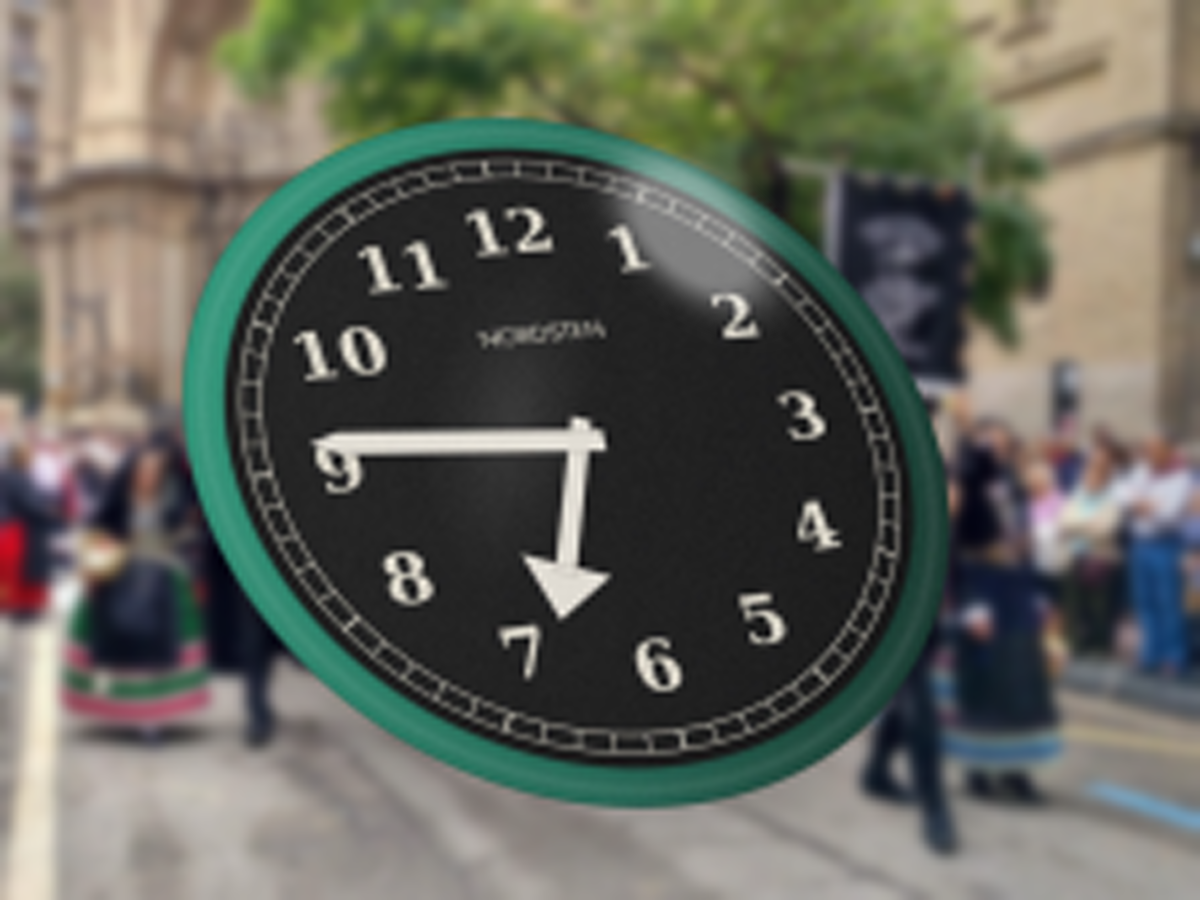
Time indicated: 6:46
